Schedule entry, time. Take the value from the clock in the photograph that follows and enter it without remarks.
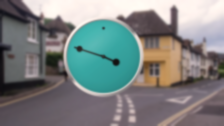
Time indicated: 3:48
